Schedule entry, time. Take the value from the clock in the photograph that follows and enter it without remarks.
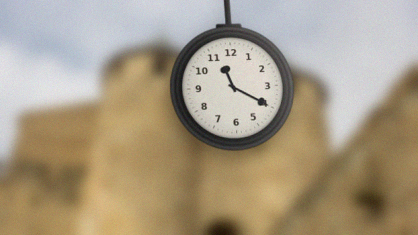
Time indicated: 11:20
